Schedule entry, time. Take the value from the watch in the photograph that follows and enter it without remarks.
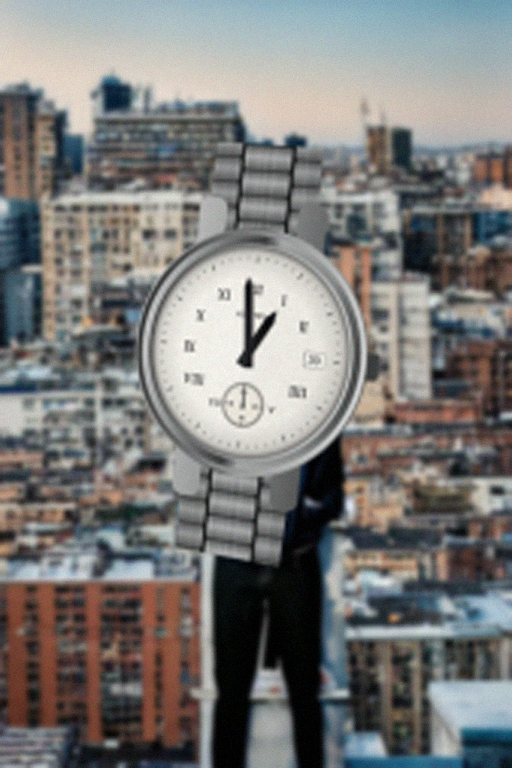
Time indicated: 12:59
